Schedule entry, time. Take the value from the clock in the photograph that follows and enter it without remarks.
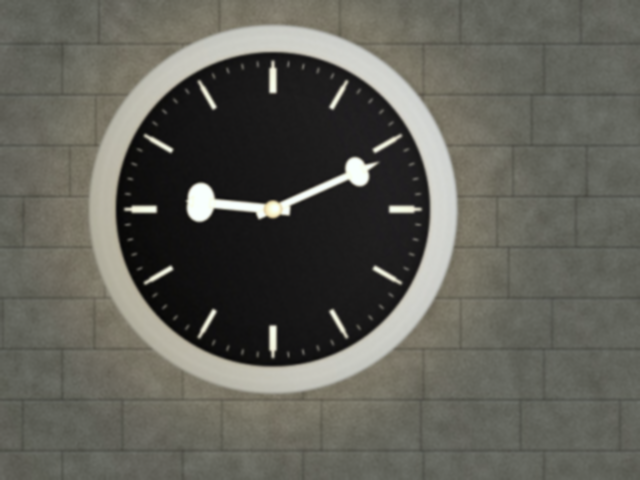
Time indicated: 9:11
